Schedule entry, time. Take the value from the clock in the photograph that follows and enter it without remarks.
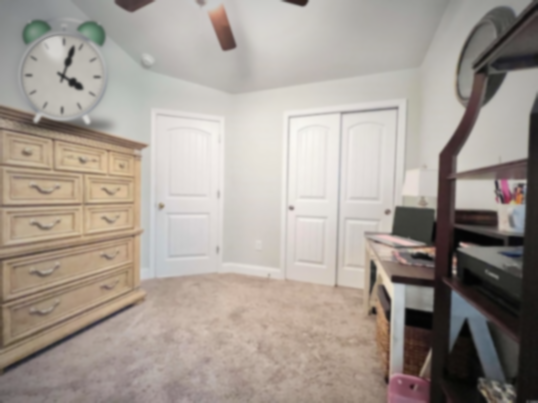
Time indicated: 4:03
